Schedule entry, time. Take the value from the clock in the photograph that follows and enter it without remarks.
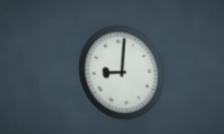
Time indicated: 9:02
